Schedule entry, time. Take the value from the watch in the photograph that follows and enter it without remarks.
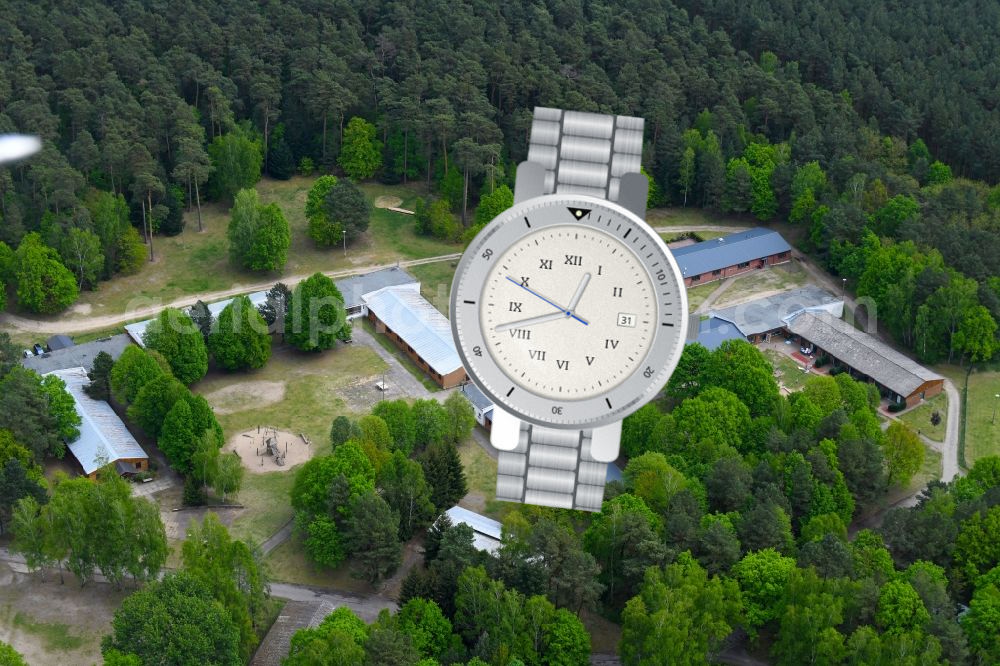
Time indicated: 12:41:49
